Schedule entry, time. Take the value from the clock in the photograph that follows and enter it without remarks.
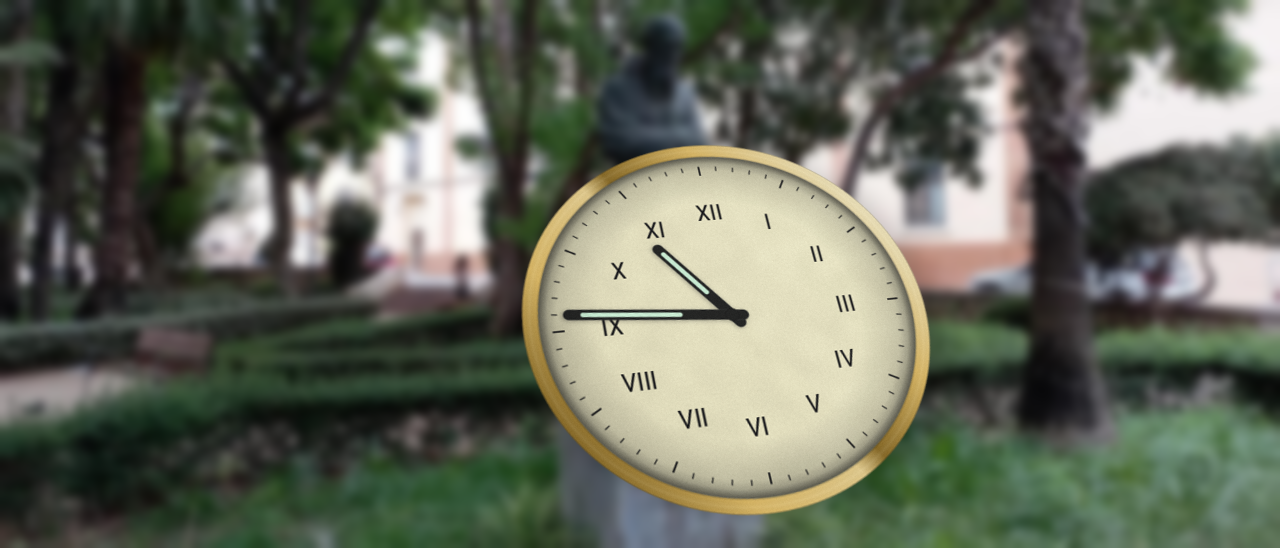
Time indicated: 10:46
